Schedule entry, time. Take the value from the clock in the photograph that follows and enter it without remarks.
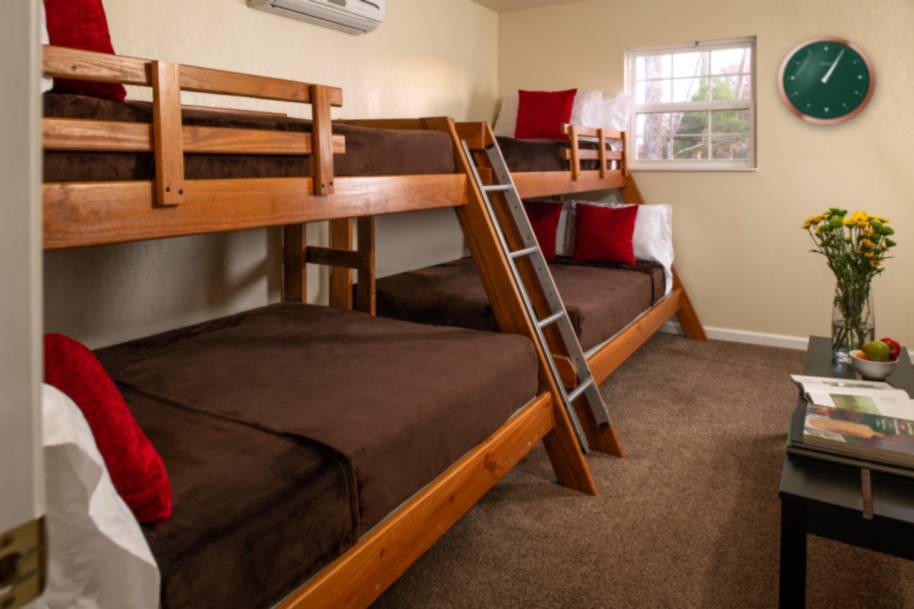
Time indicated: 1:05
